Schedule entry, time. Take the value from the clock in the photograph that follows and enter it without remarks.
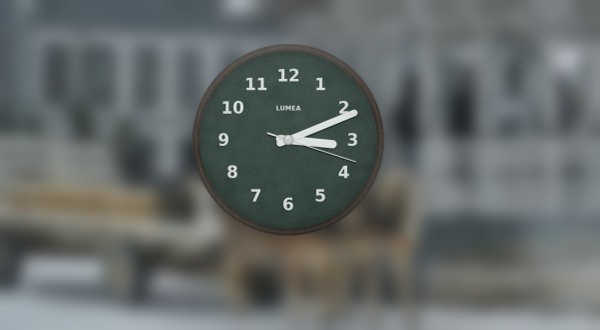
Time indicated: 3:11:18
